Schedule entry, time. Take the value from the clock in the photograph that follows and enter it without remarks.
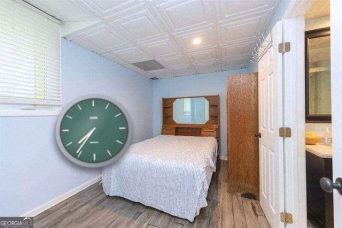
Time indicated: 7:36
